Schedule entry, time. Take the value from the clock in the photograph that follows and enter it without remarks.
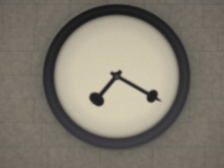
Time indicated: 7:20
